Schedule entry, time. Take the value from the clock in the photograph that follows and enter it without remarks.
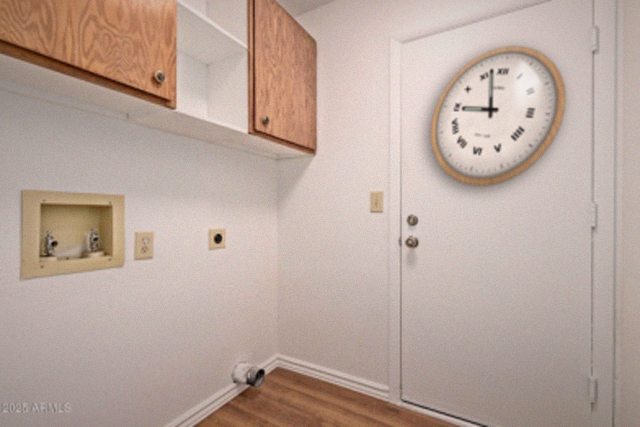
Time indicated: 8:57
